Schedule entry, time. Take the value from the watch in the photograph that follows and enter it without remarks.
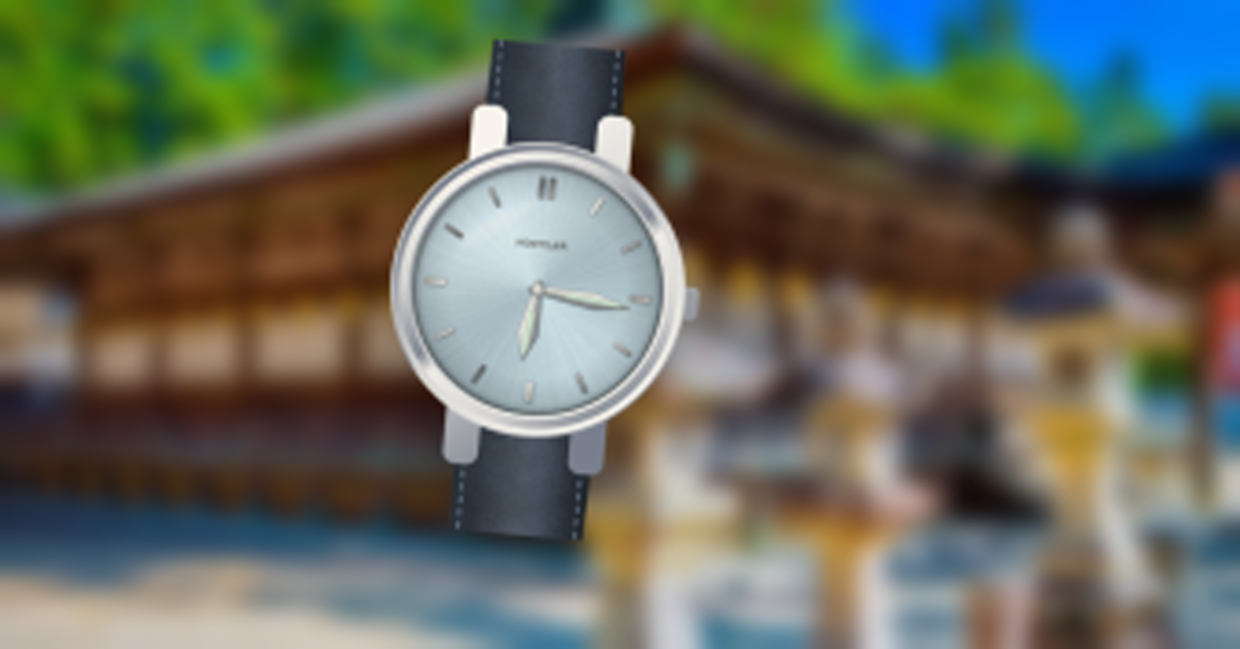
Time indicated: 6:16
